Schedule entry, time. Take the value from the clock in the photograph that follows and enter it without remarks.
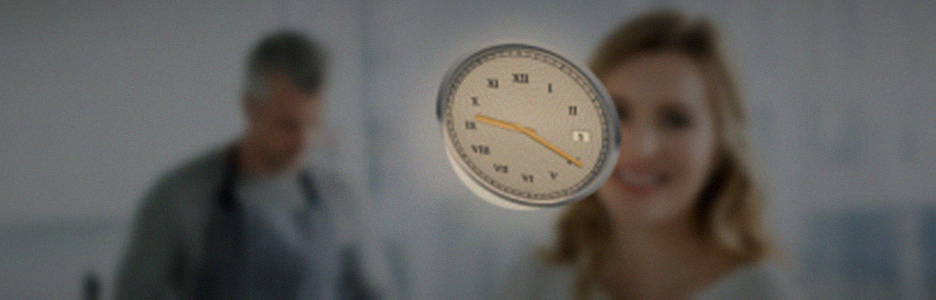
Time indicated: 9:20
